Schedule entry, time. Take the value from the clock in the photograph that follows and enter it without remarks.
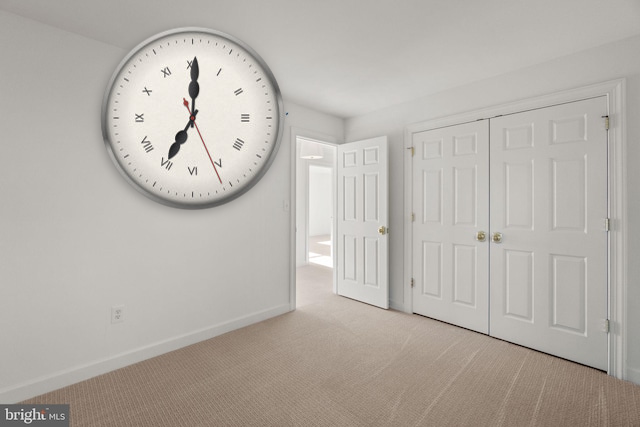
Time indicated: 7:00:26
